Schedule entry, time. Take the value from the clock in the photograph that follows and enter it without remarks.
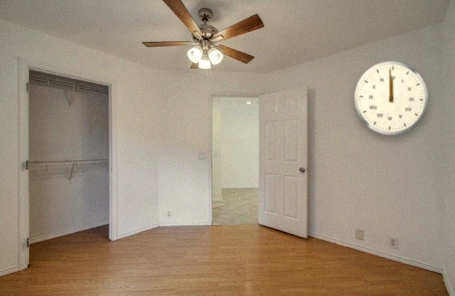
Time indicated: 11:59
